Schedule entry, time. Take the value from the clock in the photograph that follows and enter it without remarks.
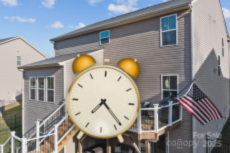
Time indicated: 7:23
